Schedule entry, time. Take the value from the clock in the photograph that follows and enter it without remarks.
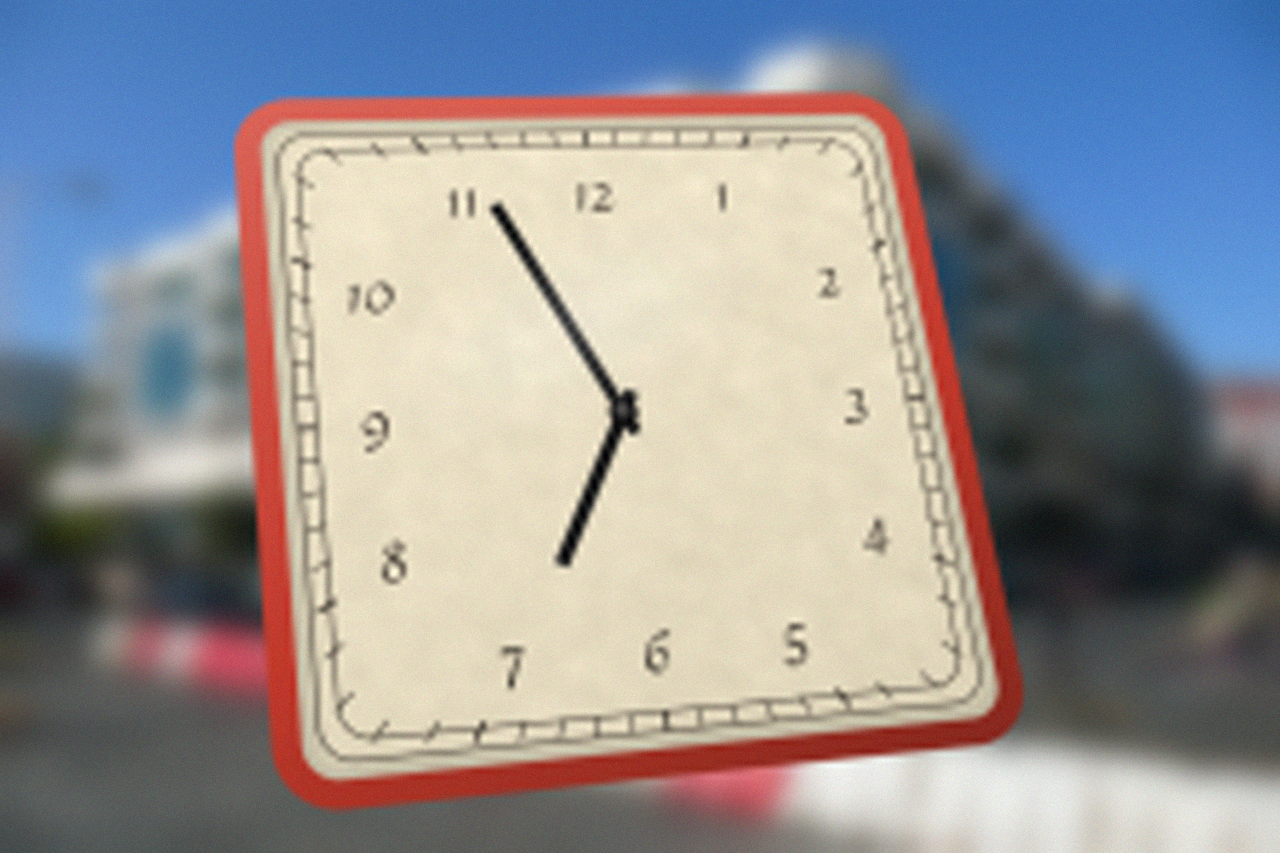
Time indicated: 6:56
